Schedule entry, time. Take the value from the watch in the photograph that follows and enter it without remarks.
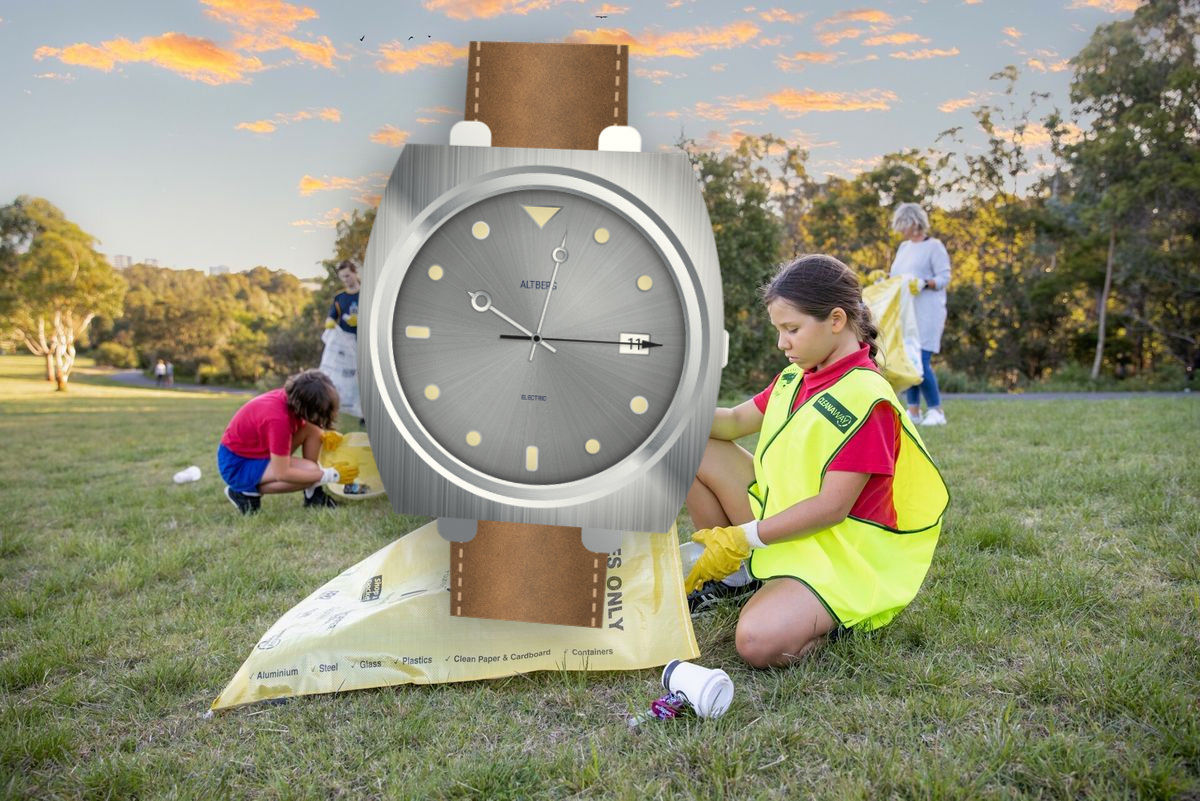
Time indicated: 10:02:15
